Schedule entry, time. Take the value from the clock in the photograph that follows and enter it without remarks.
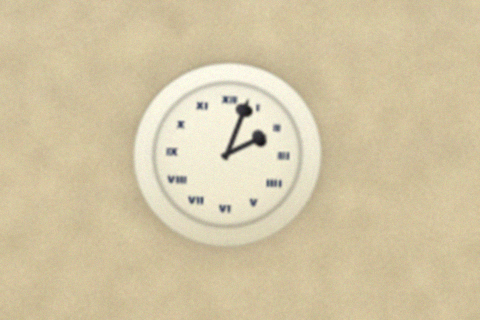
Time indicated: 2:03
